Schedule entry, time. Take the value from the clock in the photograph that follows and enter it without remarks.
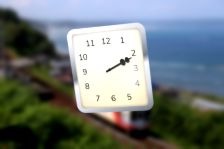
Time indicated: 2:11
